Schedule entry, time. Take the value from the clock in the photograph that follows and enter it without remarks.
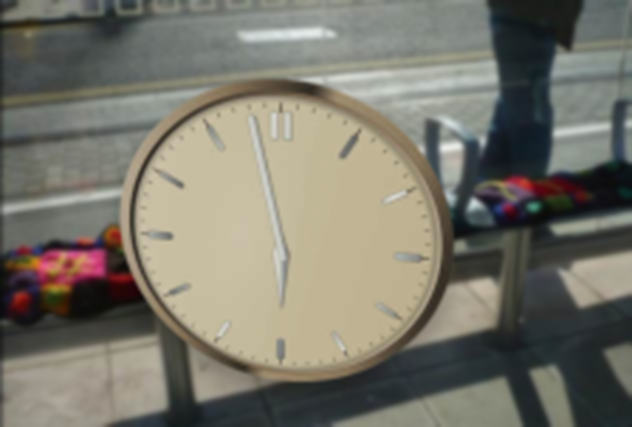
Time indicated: 5:58
